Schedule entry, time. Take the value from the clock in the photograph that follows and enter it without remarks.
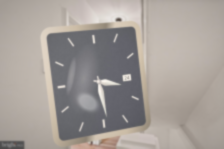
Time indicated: 3:29
